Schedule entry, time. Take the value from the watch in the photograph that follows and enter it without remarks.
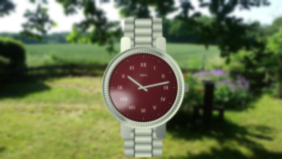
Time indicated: 10:13
